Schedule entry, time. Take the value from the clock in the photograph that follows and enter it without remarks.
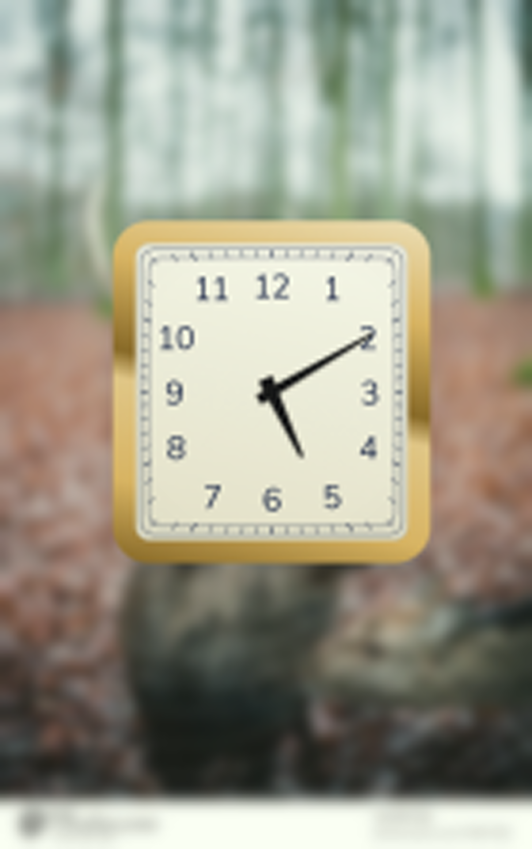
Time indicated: 5:10
